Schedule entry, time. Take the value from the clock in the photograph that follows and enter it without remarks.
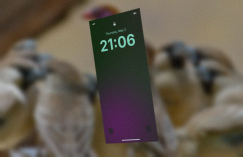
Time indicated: 21:06
